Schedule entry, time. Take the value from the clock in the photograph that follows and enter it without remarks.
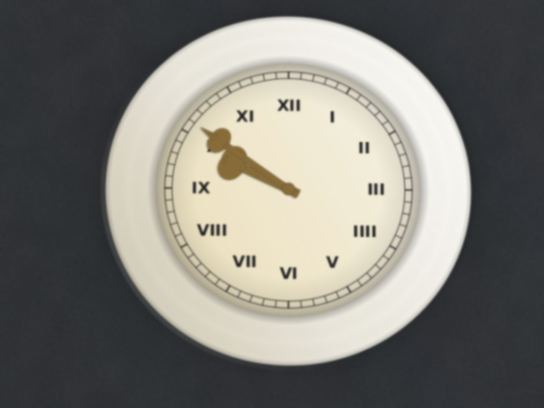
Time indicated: 9:51
